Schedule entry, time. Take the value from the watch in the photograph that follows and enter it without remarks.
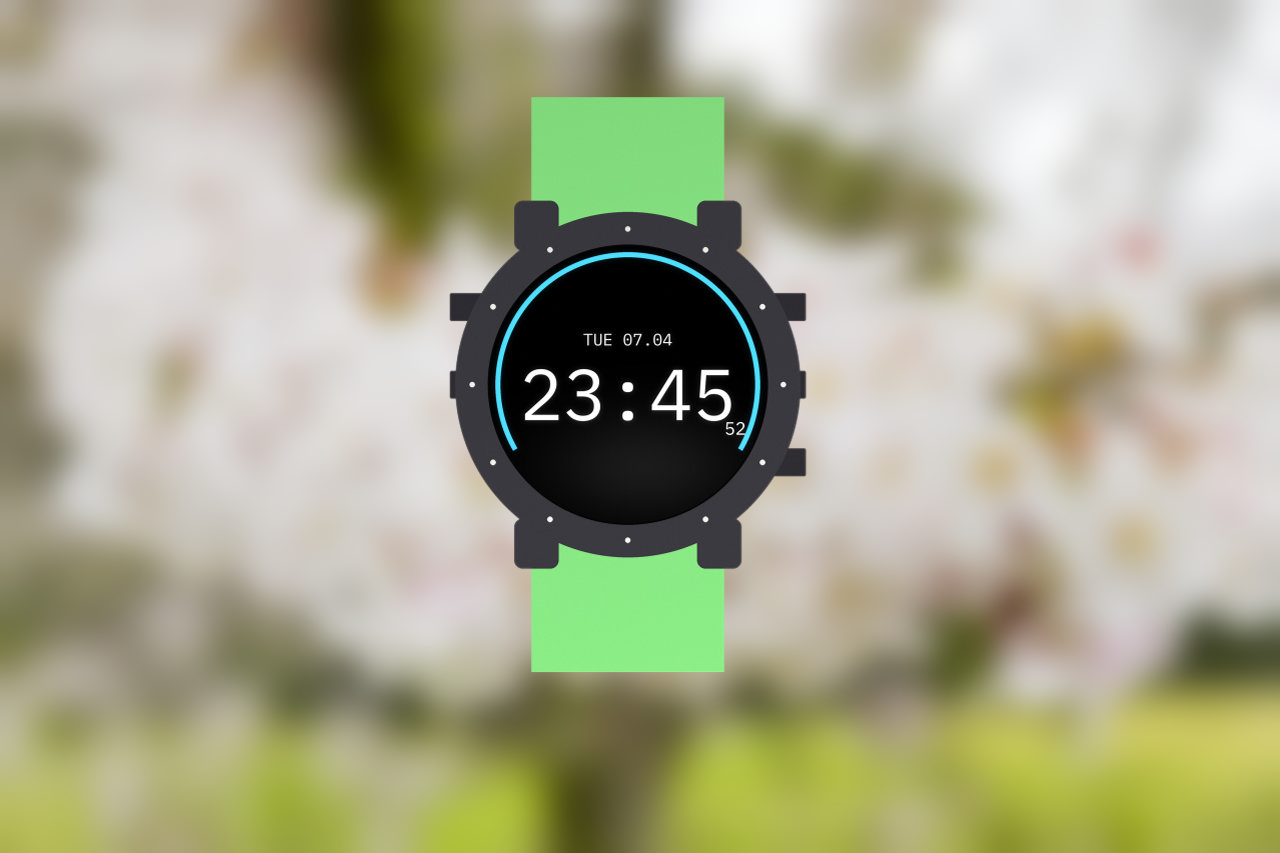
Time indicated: 23:45:52
